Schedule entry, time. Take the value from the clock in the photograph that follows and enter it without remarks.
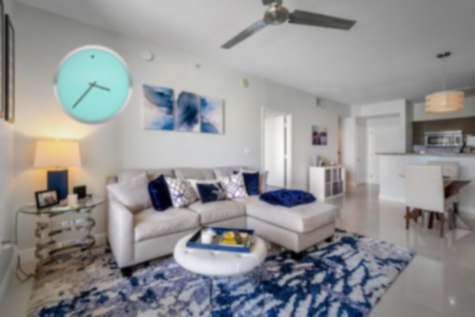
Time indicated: 3:37
